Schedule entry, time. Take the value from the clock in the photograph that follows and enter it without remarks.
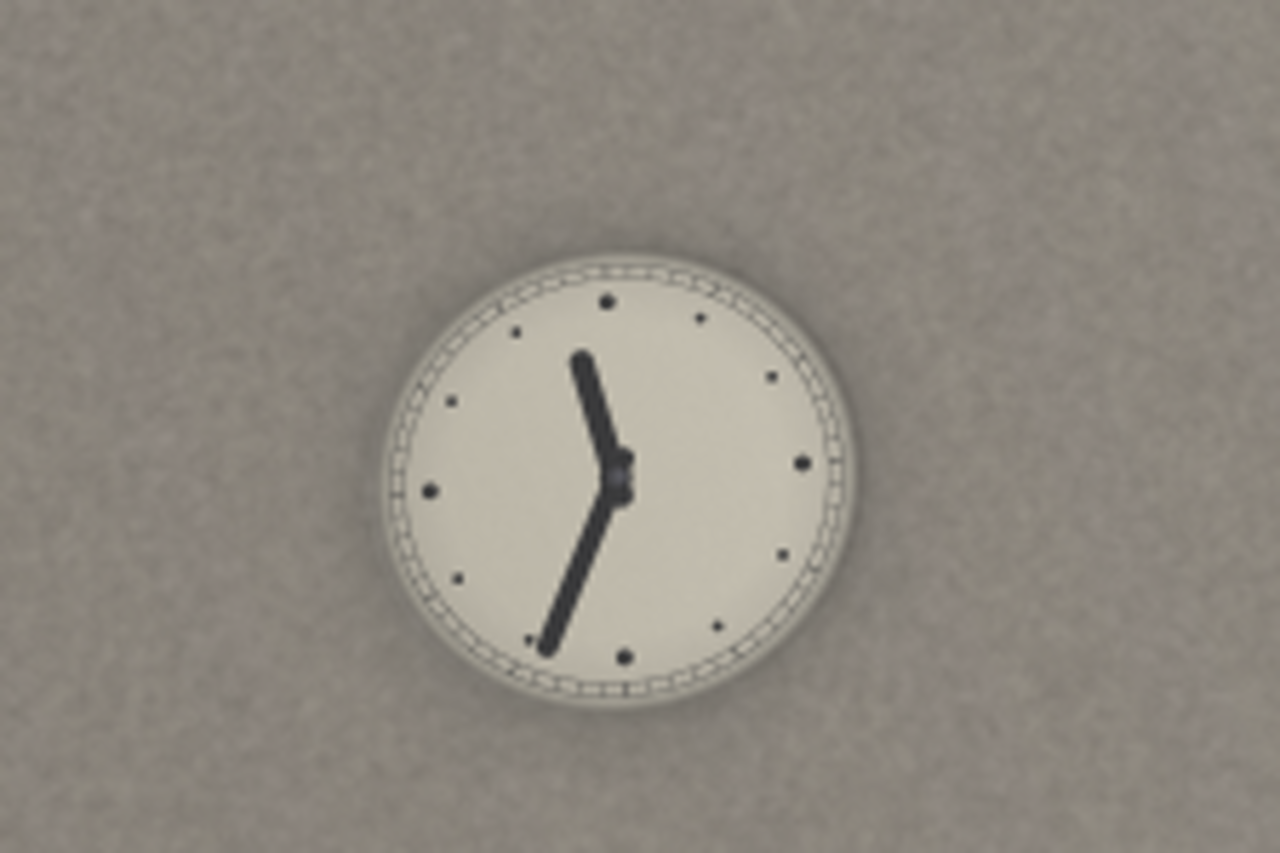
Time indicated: 11:34
